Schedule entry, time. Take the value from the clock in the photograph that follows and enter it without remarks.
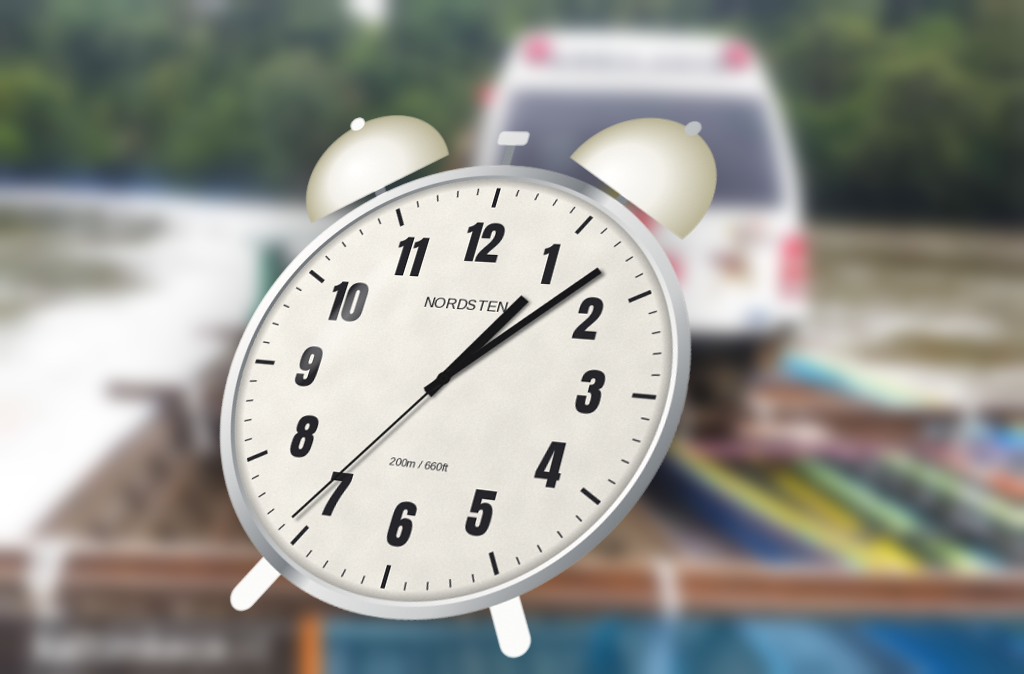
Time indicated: 1:07:36
